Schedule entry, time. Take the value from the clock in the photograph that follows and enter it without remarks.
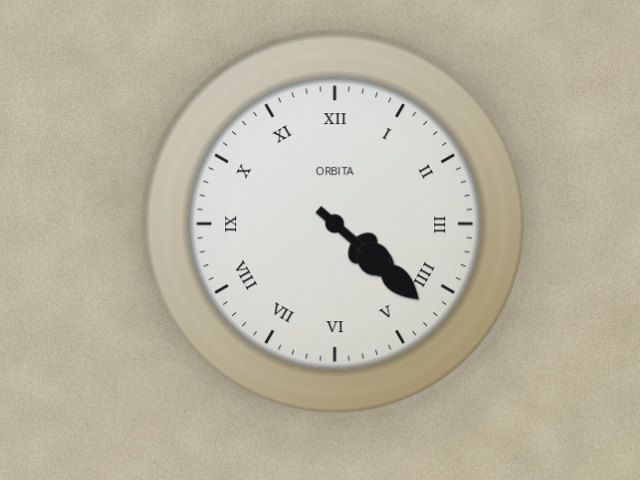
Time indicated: 4:22
